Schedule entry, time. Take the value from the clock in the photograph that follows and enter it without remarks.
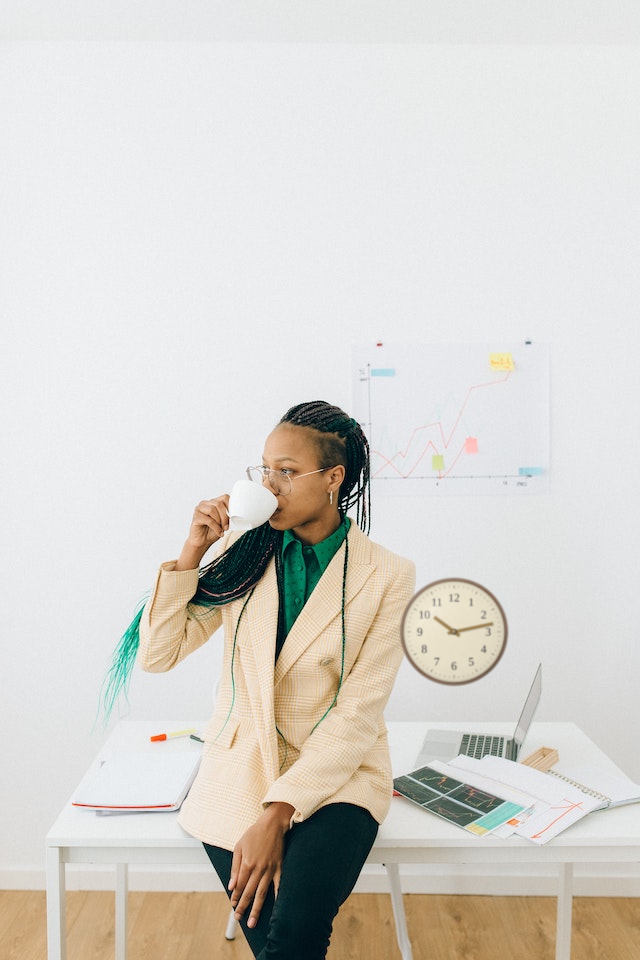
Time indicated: 10:13
